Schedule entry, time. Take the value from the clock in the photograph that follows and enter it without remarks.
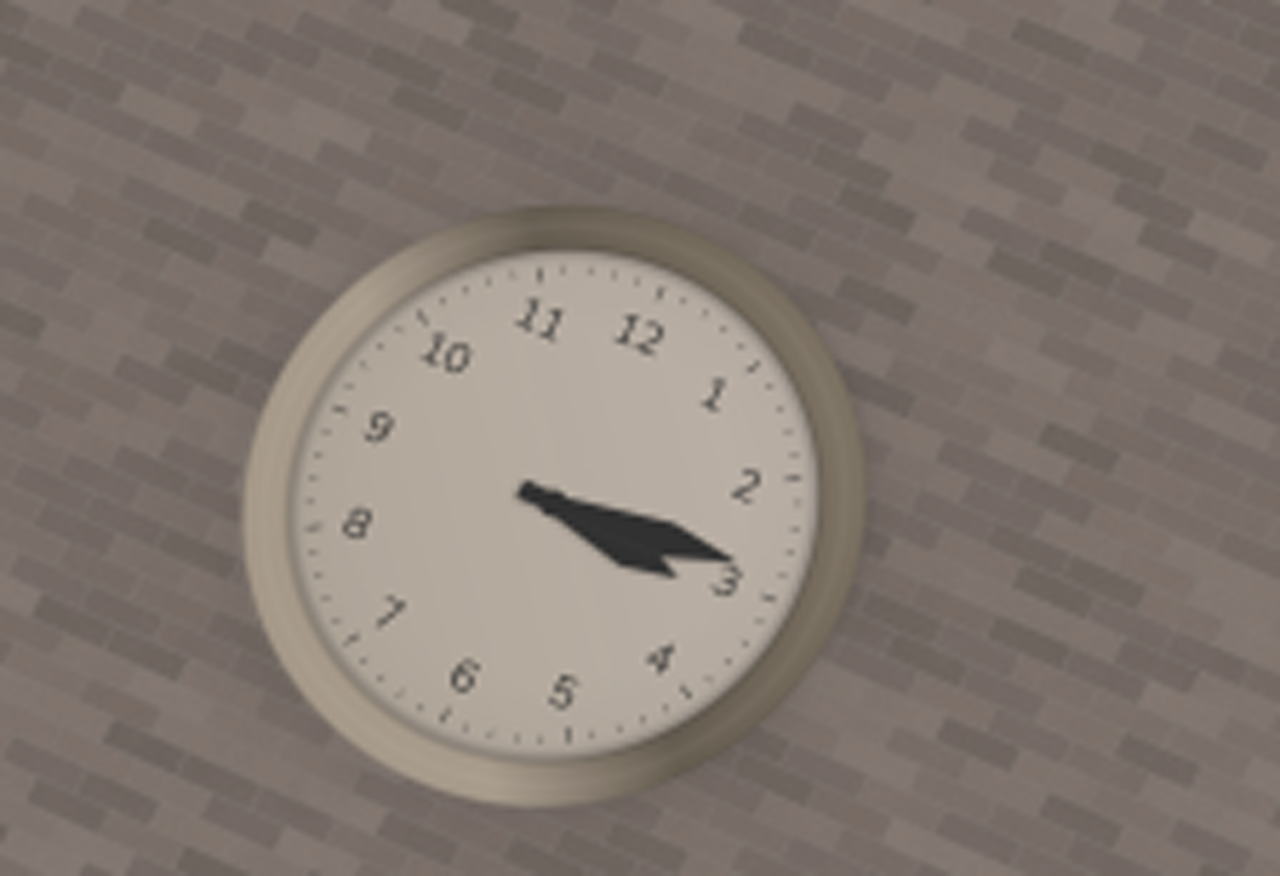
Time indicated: 3:14
